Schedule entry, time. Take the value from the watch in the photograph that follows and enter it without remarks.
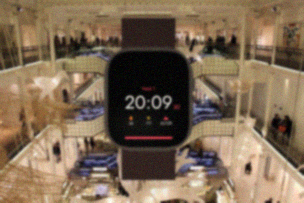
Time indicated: 20:09
